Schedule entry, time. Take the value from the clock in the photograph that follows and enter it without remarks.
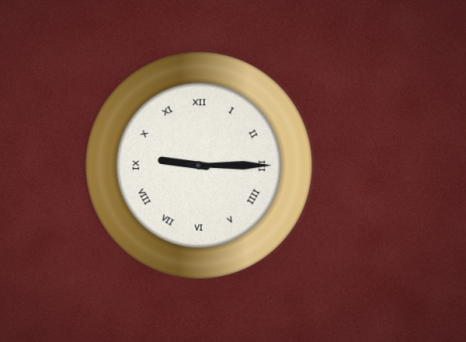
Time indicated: 9:15
